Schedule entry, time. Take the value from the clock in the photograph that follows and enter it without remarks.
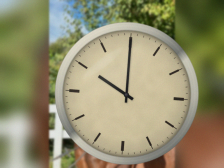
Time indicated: 10:00
